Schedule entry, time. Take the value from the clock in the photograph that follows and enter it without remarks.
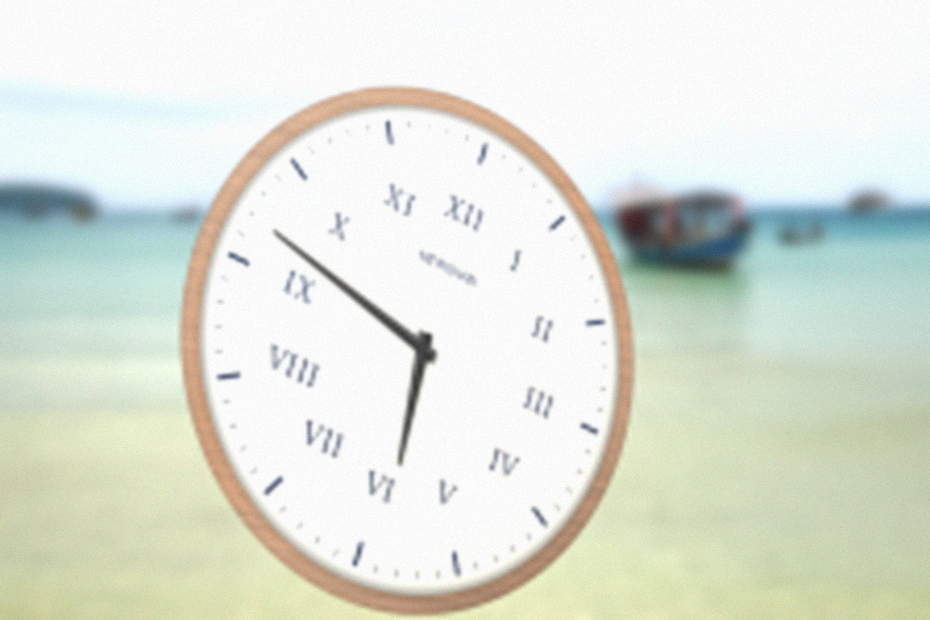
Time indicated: 5:47
